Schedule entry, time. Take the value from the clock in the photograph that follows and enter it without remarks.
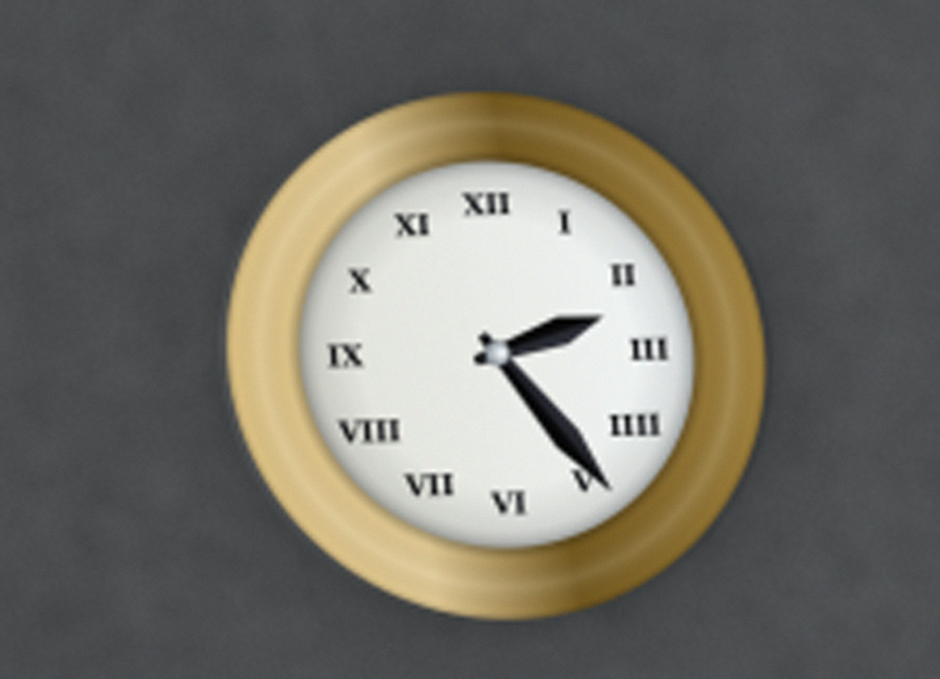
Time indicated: 2:24
